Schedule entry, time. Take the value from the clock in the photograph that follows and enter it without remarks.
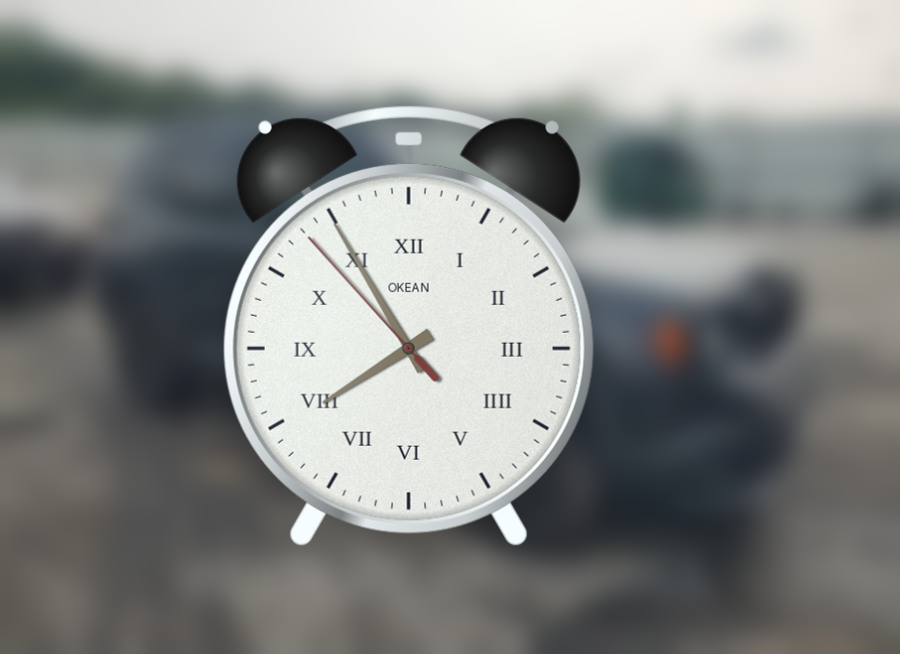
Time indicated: 7:54:53
